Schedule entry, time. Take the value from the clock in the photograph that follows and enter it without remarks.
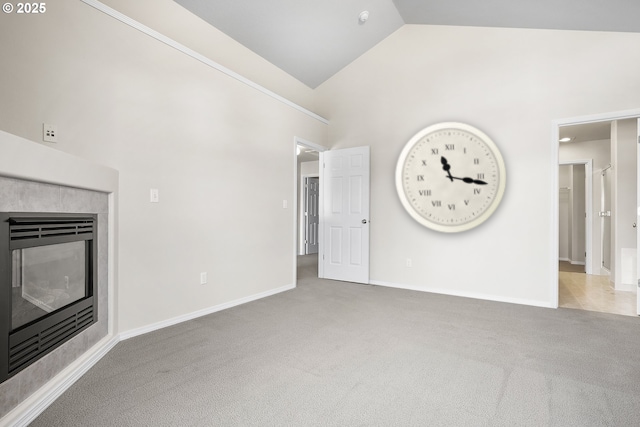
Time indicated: 11:17
